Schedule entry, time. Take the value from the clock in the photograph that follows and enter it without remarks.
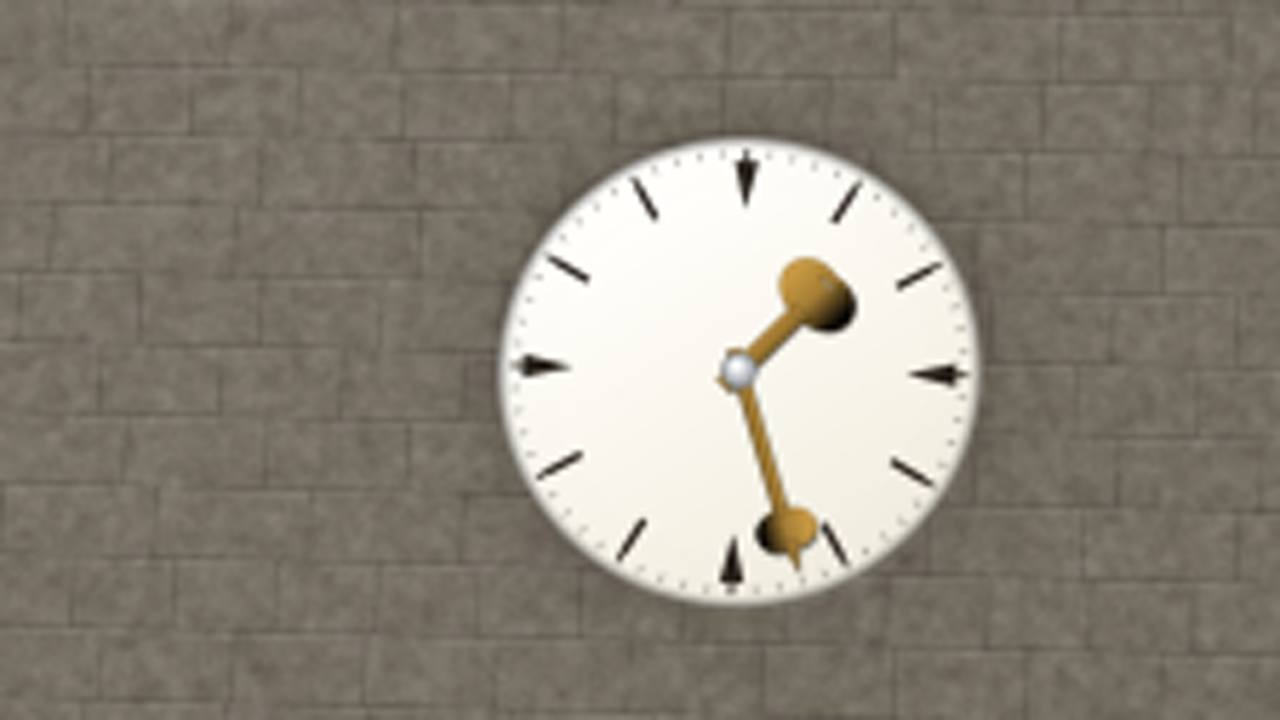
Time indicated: 1:27
